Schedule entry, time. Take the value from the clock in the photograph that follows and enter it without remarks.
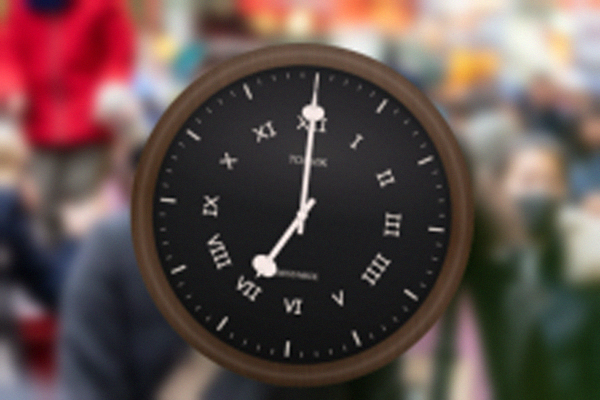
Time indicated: 7:00
